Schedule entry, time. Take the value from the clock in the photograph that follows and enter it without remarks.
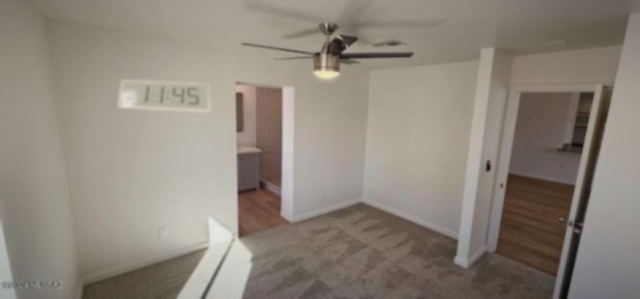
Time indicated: 11:45
